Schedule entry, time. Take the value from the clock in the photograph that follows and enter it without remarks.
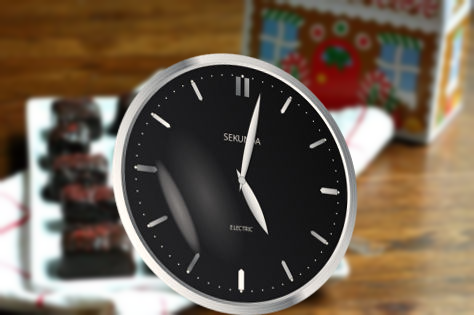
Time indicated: 5:02
